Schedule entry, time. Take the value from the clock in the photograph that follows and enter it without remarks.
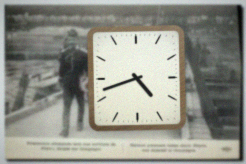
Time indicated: 4:42
